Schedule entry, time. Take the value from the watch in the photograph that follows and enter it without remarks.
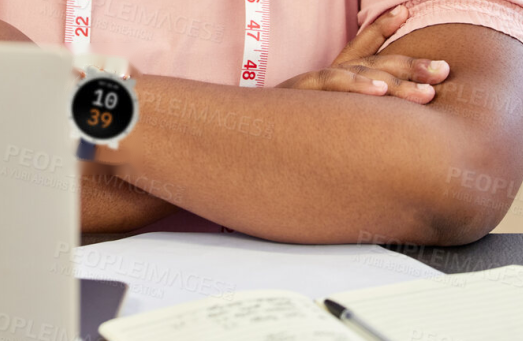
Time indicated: 10:39
